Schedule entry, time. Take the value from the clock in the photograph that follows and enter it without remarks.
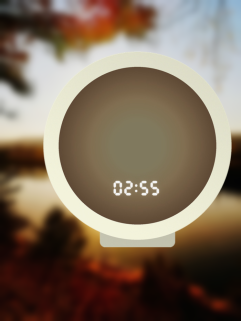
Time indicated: 2:55
